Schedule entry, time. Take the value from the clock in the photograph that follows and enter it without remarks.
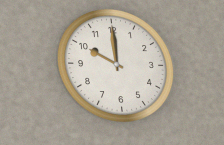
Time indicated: 10:00
